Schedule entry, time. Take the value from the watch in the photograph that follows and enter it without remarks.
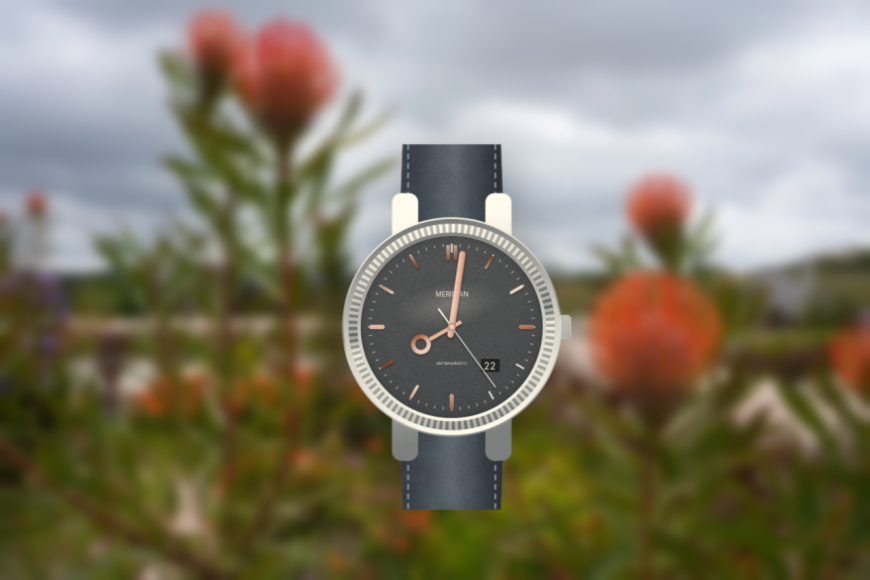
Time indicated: 8:01:24
